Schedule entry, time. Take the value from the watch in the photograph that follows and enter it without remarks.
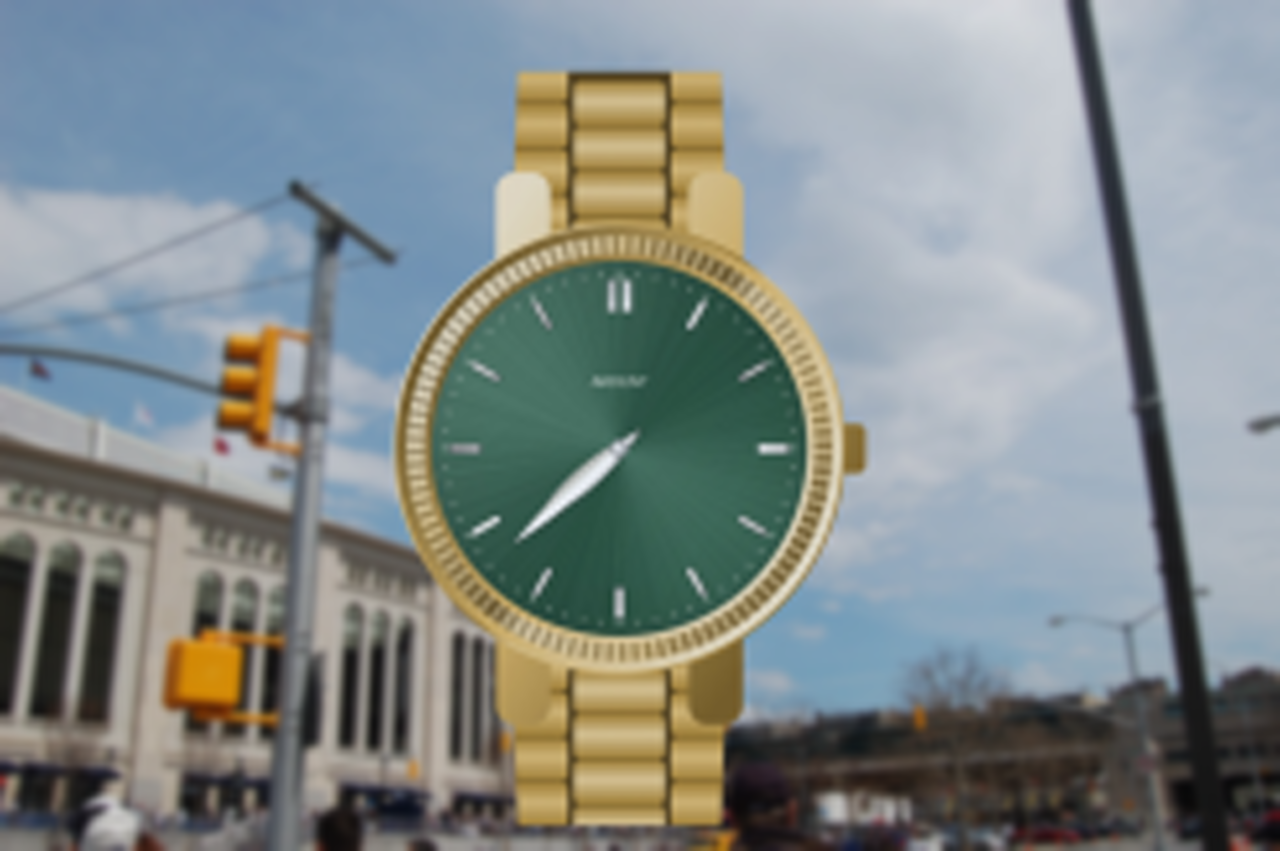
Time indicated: 7:38
